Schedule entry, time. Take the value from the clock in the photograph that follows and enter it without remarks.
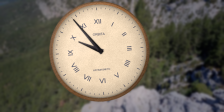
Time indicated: 9:54
